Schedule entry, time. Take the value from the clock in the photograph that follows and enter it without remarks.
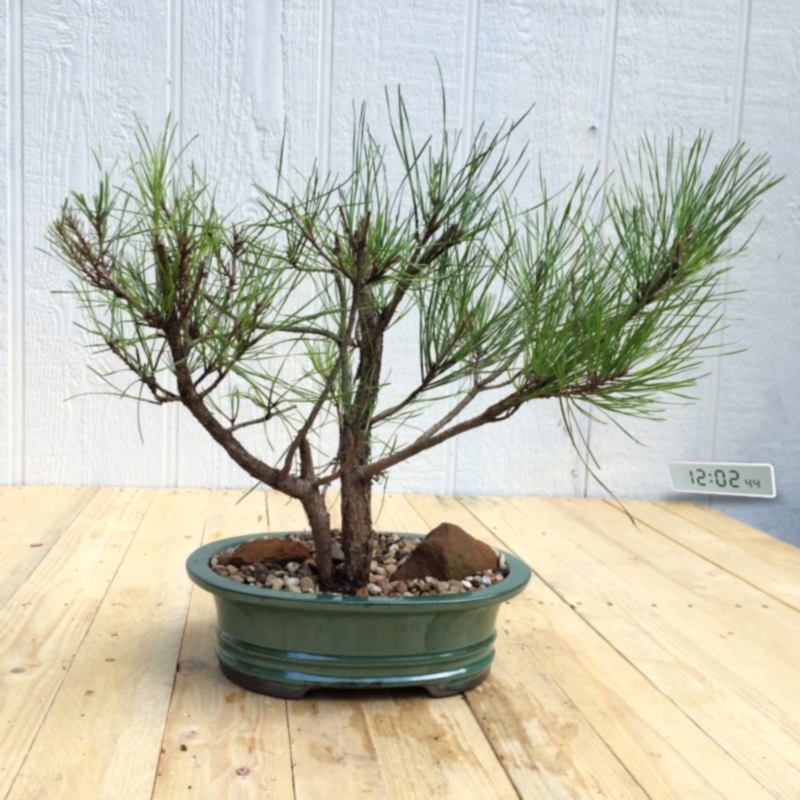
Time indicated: 12:02
